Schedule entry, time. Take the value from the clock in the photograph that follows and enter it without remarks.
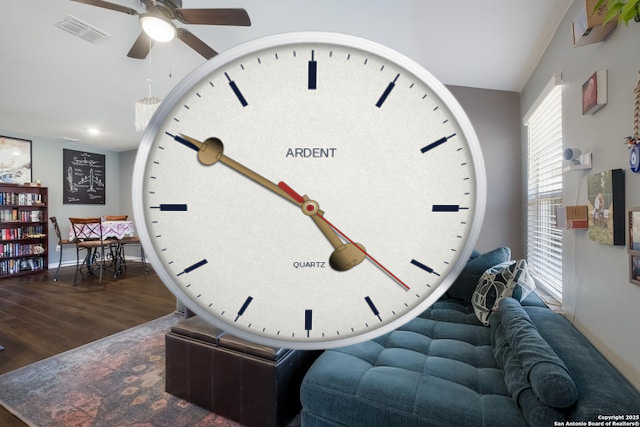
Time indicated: 4:50:22
